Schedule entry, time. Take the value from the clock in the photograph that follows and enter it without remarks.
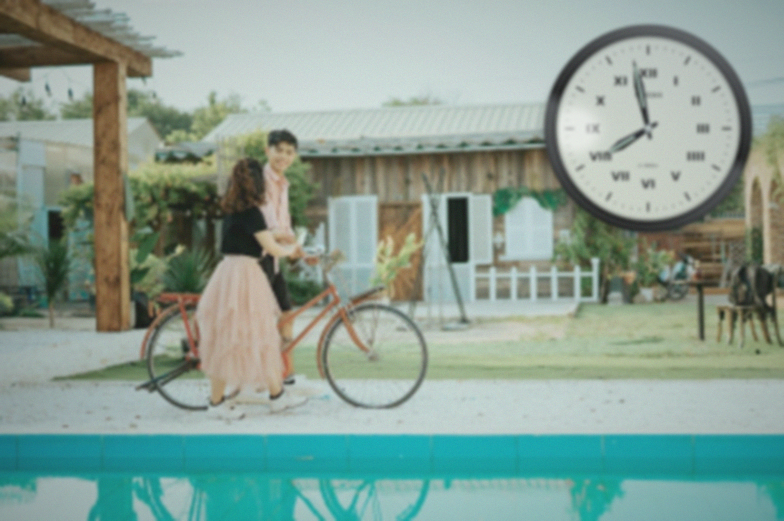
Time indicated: 7:58
